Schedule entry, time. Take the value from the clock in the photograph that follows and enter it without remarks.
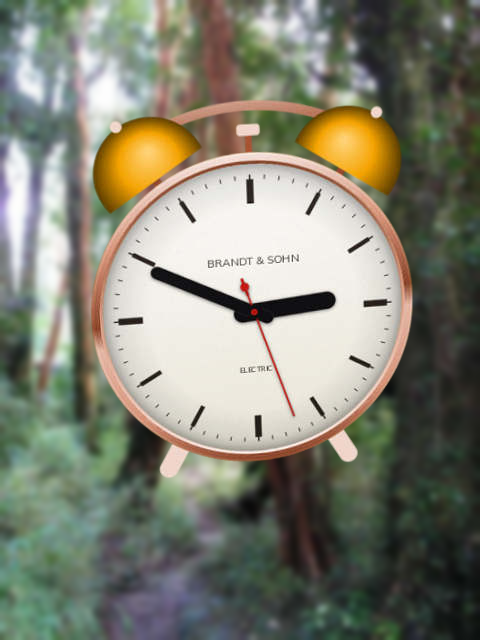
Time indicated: 2:49:27
